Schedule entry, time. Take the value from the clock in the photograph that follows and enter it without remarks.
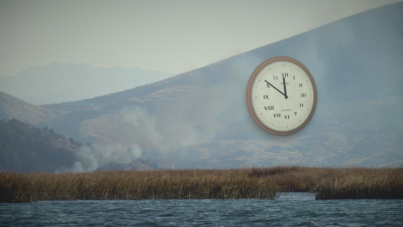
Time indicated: 11:51
